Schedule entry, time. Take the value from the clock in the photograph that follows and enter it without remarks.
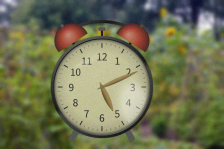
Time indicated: 5:11
